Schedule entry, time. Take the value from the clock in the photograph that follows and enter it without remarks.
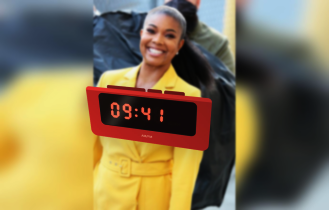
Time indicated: 9:41
